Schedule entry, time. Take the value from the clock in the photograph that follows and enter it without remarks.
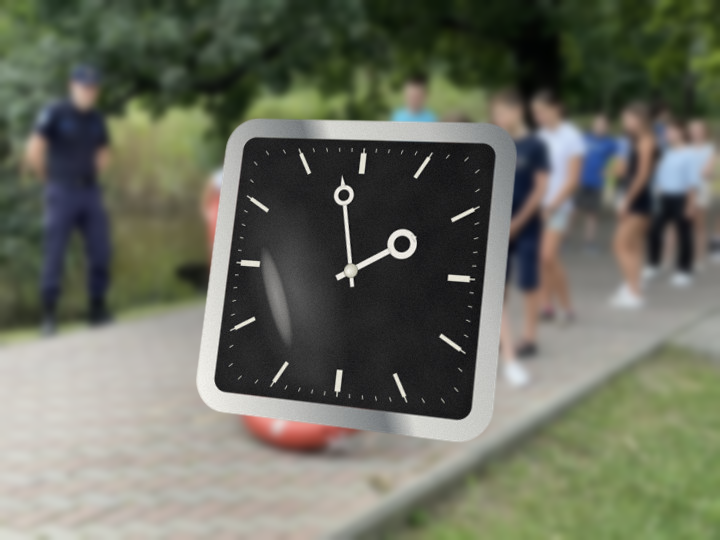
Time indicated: 1:58
